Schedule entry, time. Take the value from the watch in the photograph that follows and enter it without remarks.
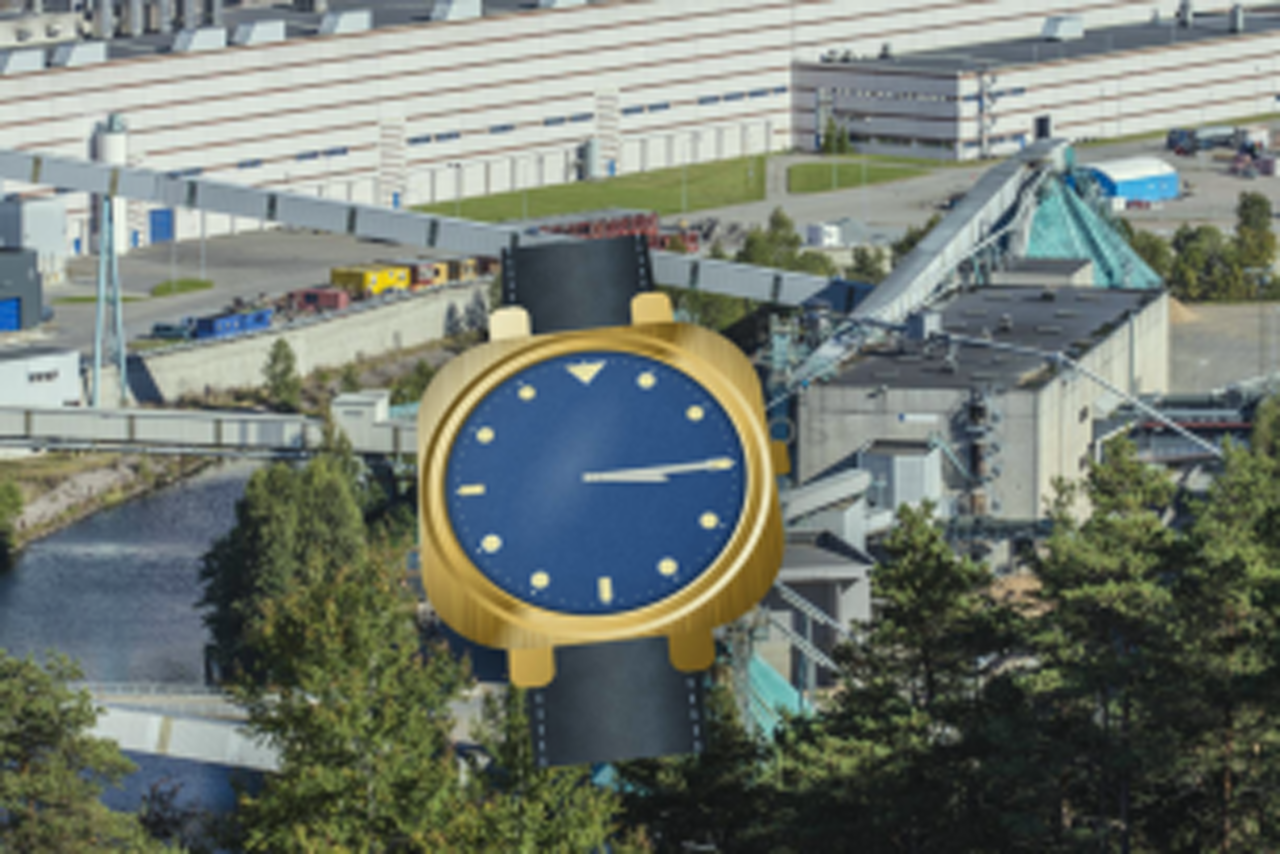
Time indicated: 3:15
